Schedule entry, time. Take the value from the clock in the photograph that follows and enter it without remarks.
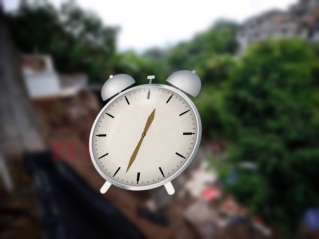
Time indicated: 12:33
